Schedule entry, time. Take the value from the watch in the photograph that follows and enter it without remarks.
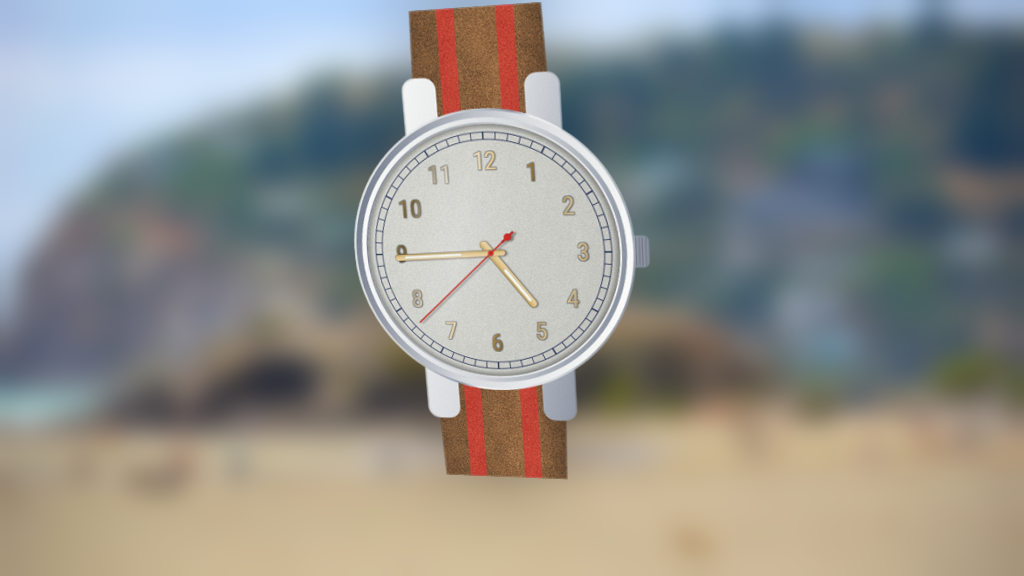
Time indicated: 4:44:38
